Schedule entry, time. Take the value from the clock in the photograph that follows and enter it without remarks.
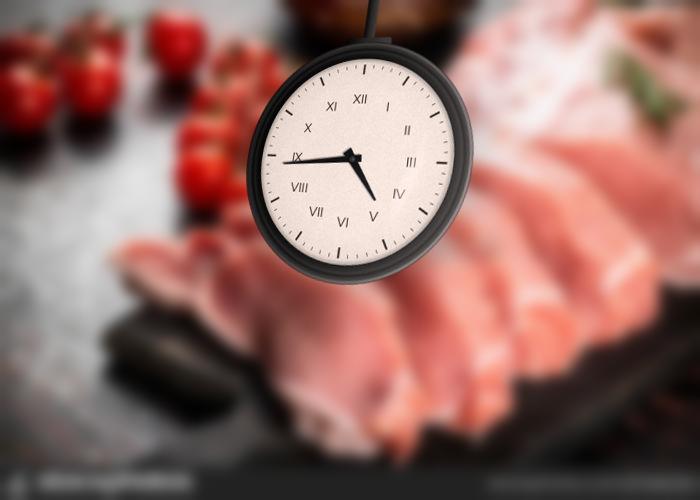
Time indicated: 4:44
